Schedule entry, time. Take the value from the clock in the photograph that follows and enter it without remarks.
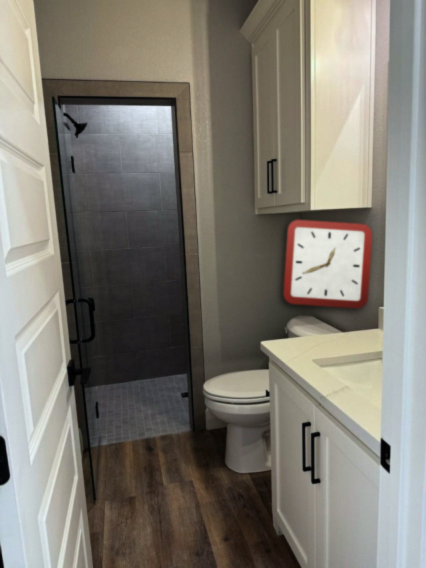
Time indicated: 12:41
